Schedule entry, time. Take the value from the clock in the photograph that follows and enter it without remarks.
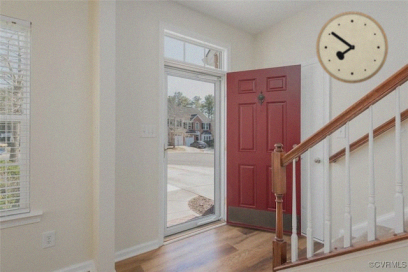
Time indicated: 7:51
